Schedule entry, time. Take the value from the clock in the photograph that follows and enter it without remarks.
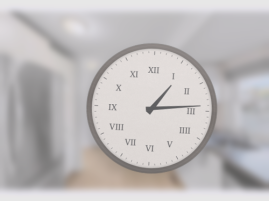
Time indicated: 1:14
